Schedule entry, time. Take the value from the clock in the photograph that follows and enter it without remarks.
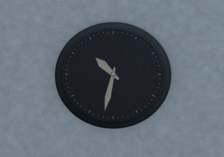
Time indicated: 10:32
